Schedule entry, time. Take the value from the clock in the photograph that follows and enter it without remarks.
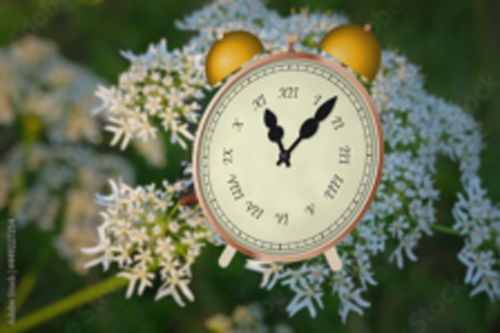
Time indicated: 11:07
